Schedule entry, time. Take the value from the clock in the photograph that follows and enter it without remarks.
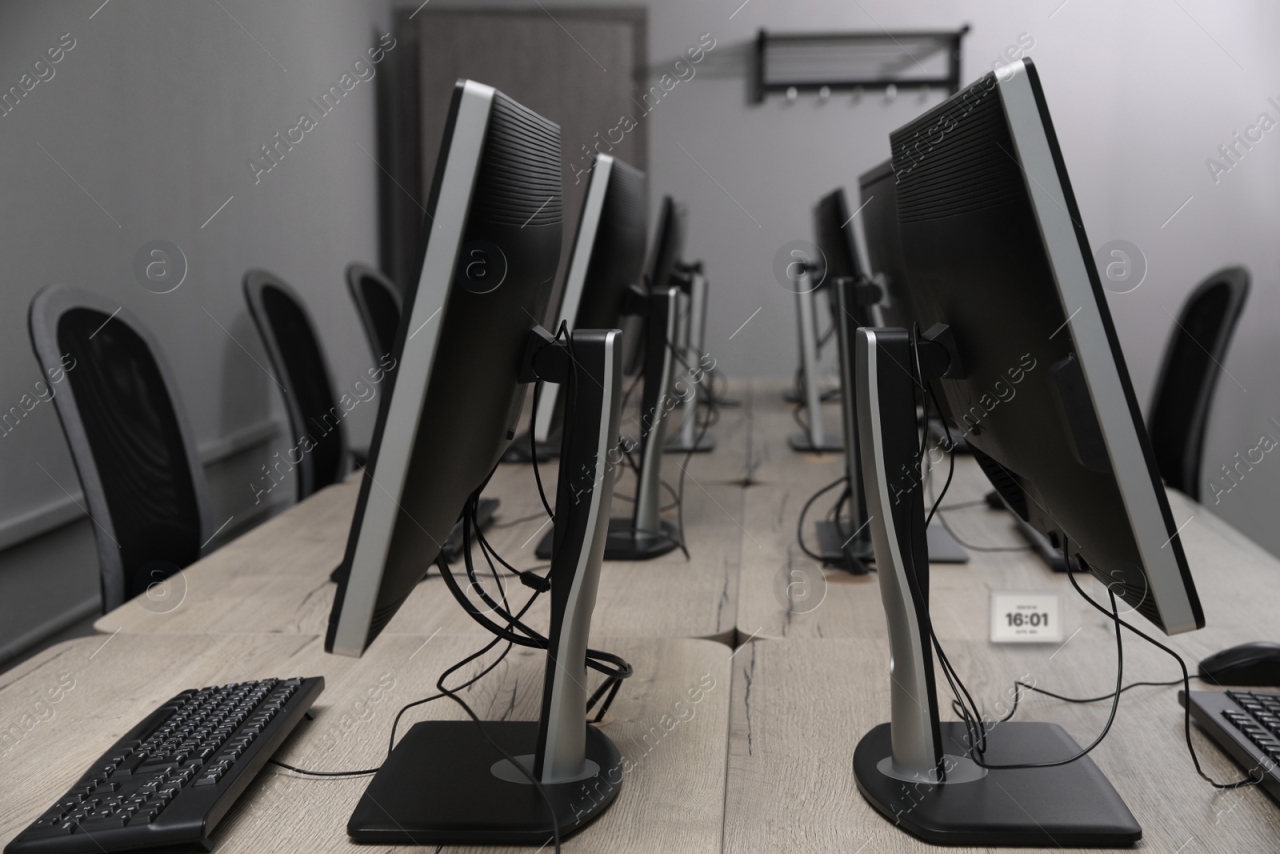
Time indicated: 16:01
